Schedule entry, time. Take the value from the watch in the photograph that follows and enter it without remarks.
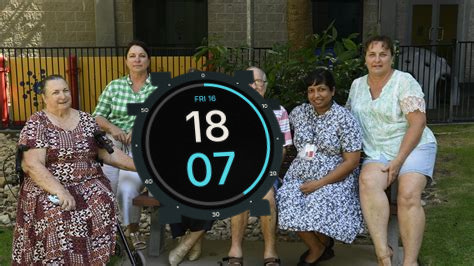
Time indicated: 18:07
